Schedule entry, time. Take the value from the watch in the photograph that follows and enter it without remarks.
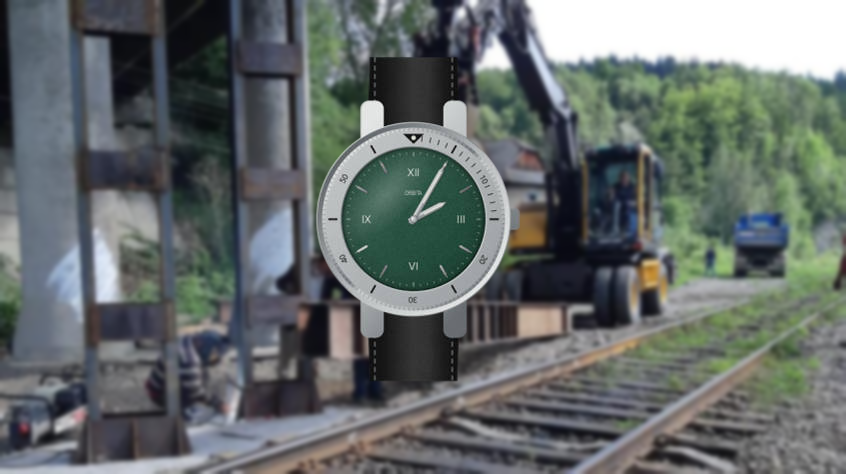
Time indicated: 2:05
